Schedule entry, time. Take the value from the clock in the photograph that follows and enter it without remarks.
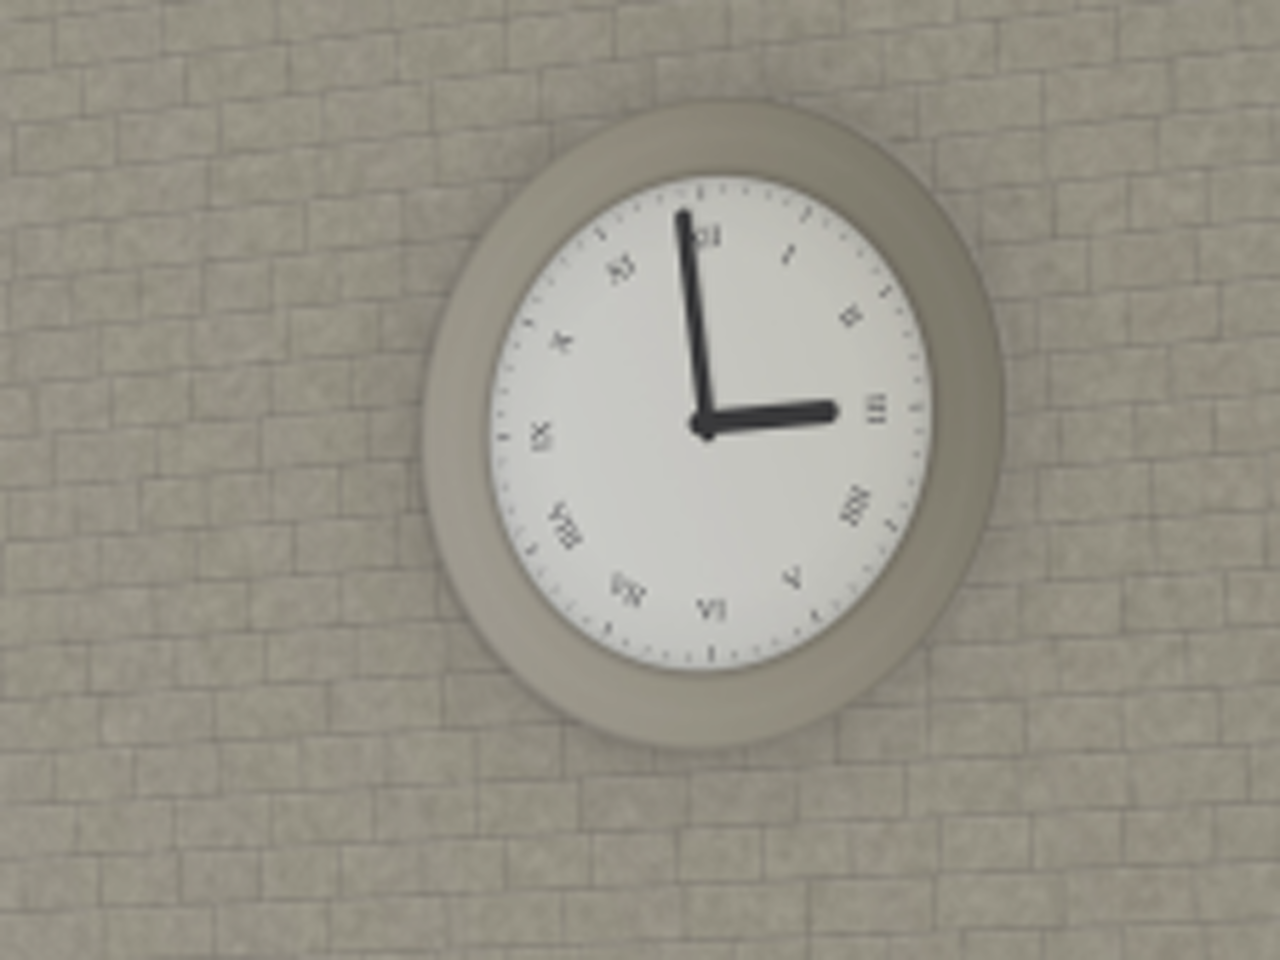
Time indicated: 2:59
